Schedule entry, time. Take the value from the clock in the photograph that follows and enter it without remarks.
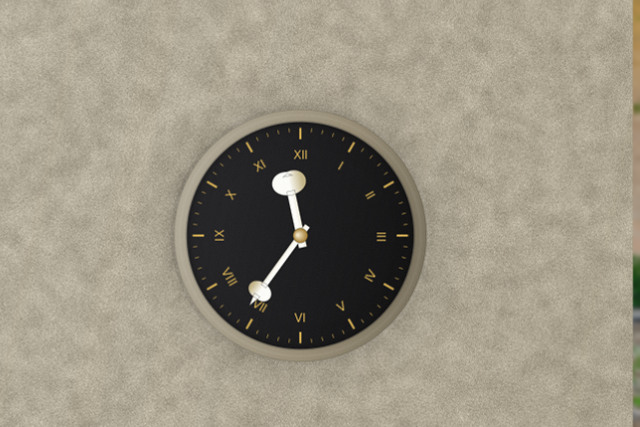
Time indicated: 11:36
